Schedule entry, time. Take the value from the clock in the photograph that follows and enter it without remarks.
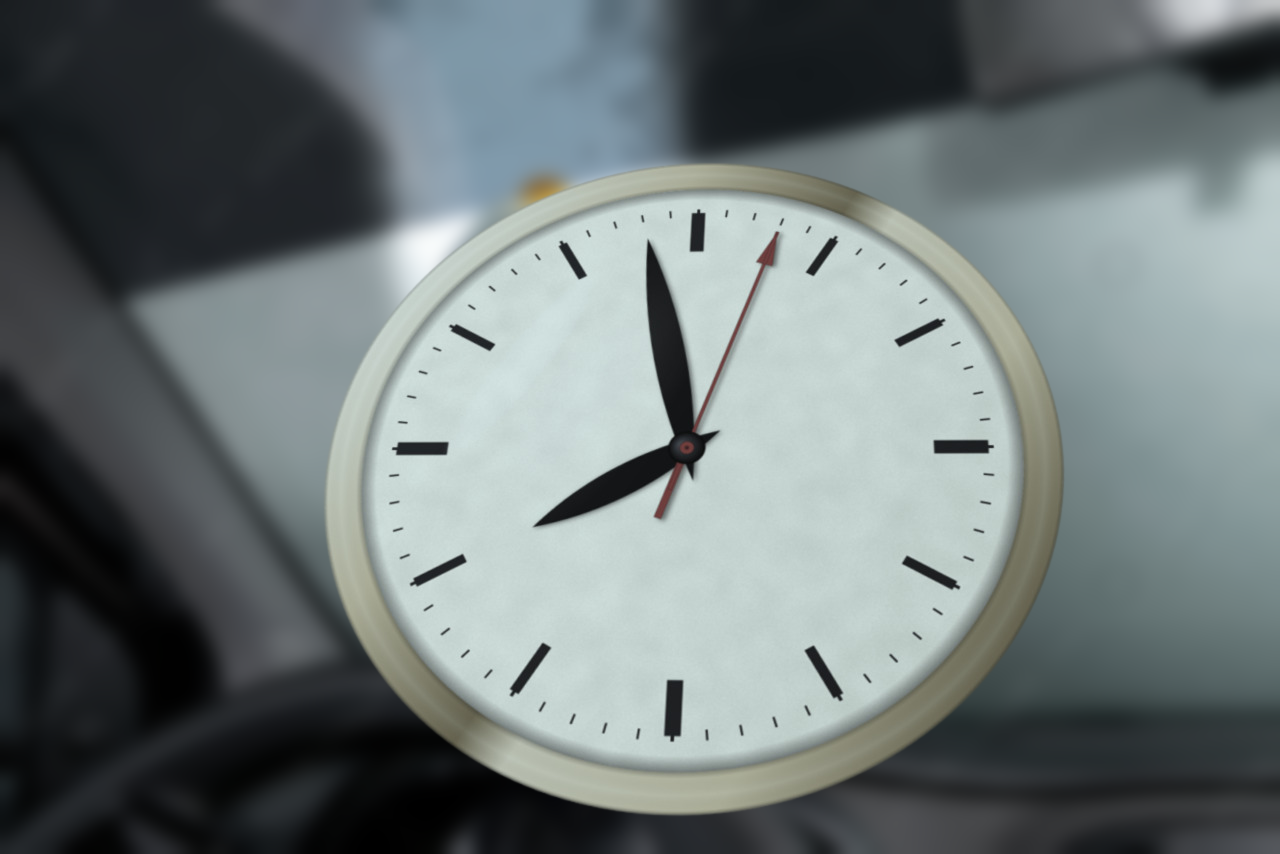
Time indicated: 7:58:03
